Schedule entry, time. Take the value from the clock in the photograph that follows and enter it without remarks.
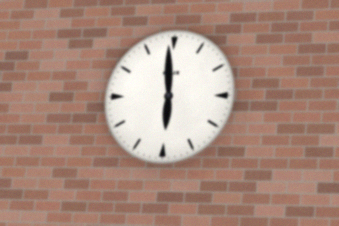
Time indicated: 5:59
